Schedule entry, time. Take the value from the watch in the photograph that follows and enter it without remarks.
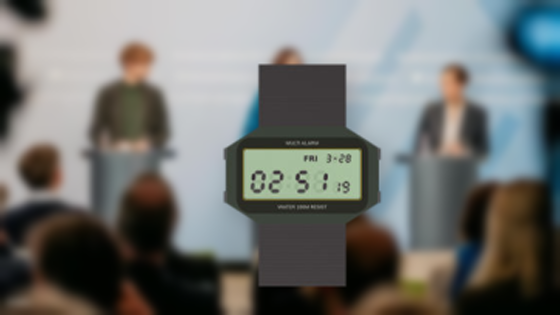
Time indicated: 2:51:19
